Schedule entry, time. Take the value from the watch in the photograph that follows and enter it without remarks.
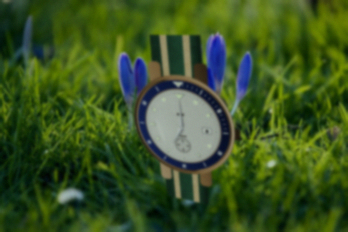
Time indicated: 7:00
